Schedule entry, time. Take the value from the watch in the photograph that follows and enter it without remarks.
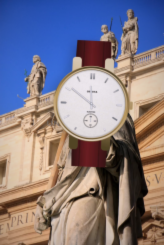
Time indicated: 11:51
